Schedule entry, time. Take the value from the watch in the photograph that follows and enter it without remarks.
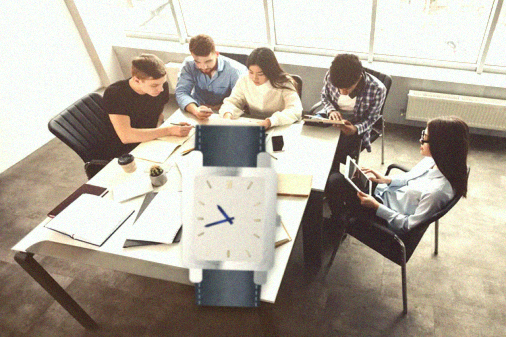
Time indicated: 10:42
